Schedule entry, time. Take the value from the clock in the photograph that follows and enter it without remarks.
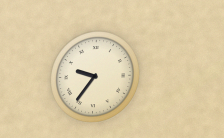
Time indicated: 9:36
